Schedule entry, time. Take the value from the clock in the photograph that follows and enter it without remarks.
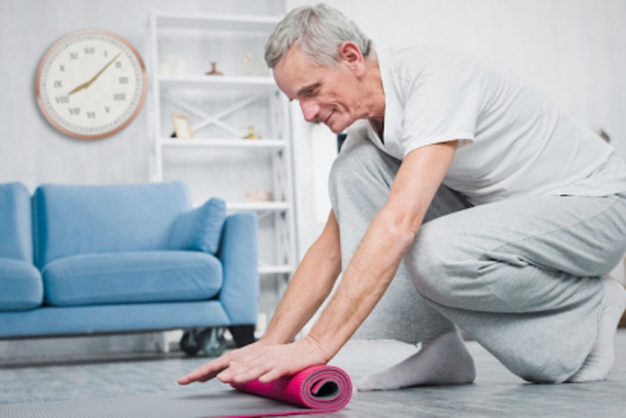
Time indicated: 8:08
